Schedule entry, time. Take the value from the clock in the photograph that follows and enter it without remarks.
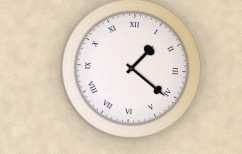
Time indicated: 1:21
